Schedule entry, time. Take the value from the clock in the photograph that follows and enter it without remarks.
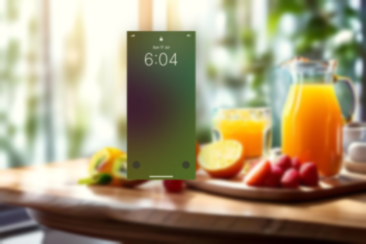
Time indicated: 6:04
